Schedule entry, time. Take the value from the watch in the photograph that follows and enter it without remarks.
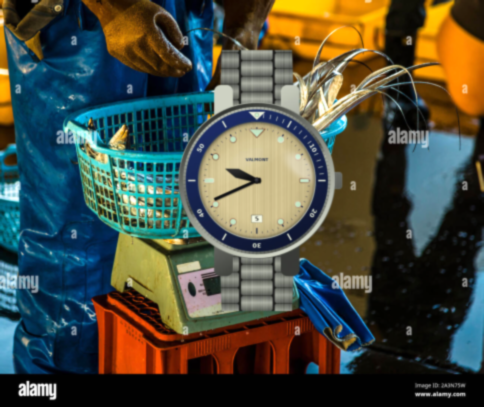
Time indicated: 9:41
